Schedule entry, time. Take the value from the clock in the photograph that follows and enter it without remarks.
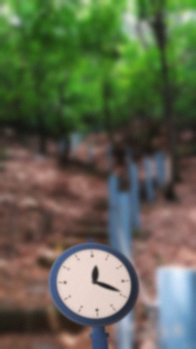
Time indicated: 12:19
